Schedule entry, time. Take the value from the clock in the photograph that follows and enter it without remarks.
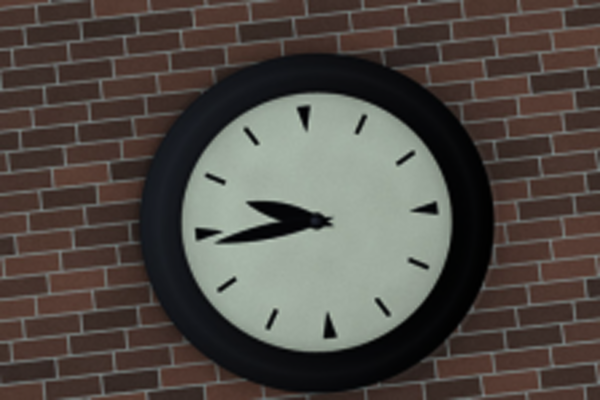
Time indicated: 9:44
